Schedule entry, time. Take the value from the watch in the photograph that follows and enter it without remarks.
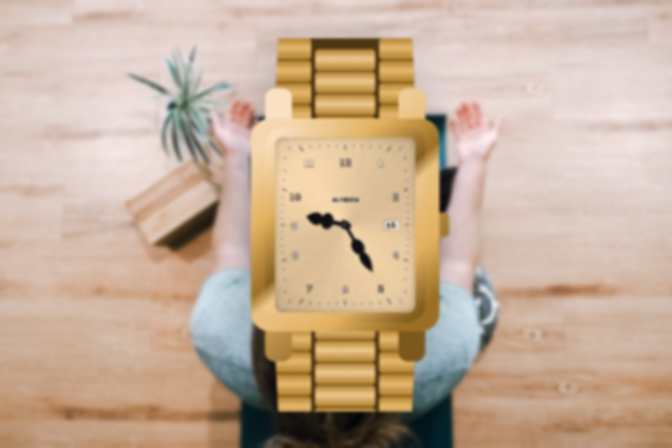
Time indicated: 9:25
